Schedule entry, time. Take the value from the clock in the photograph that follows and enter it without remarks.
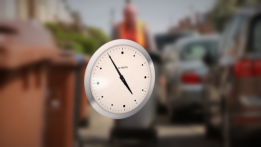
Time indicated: 4:55
